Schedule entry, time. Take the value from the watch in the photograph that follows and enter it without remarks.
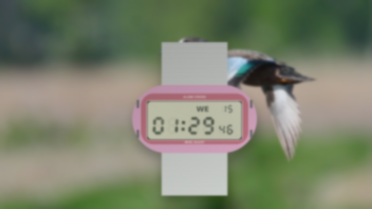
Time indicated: 1:29
